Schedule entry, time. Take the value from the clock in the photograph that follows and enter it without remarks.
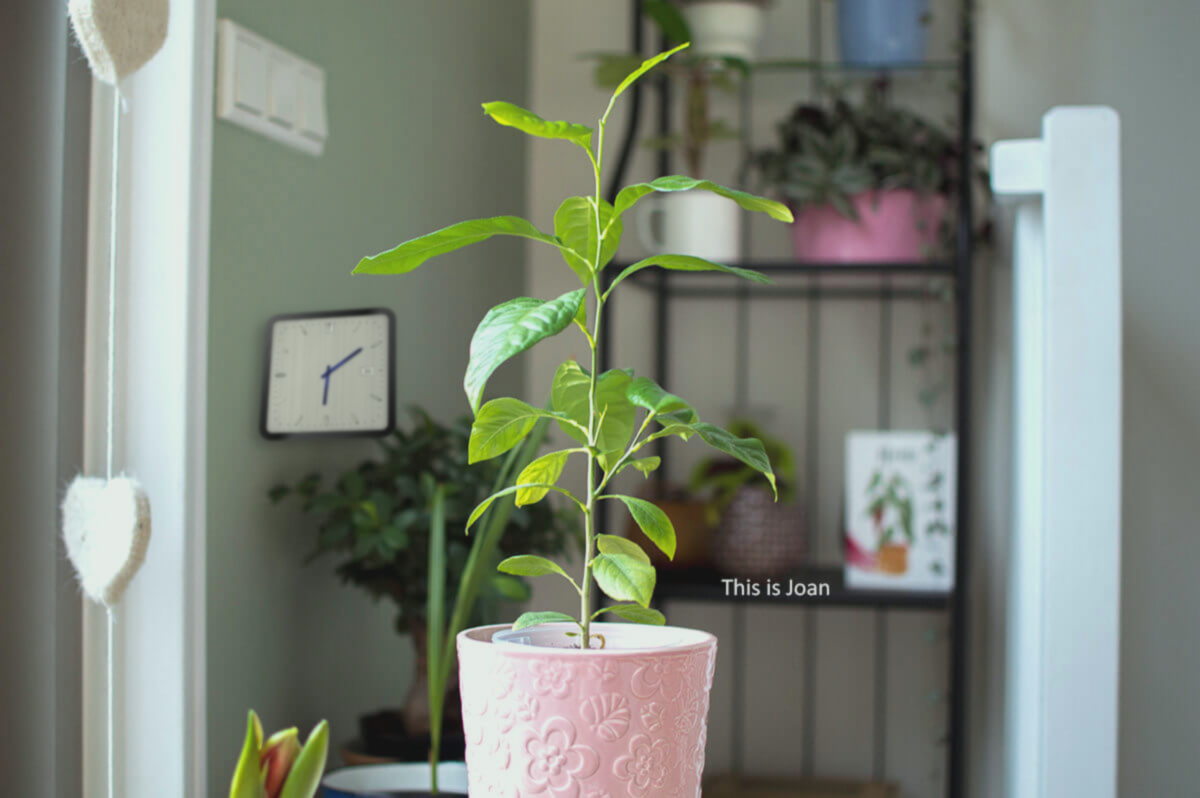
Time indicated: 6:09
